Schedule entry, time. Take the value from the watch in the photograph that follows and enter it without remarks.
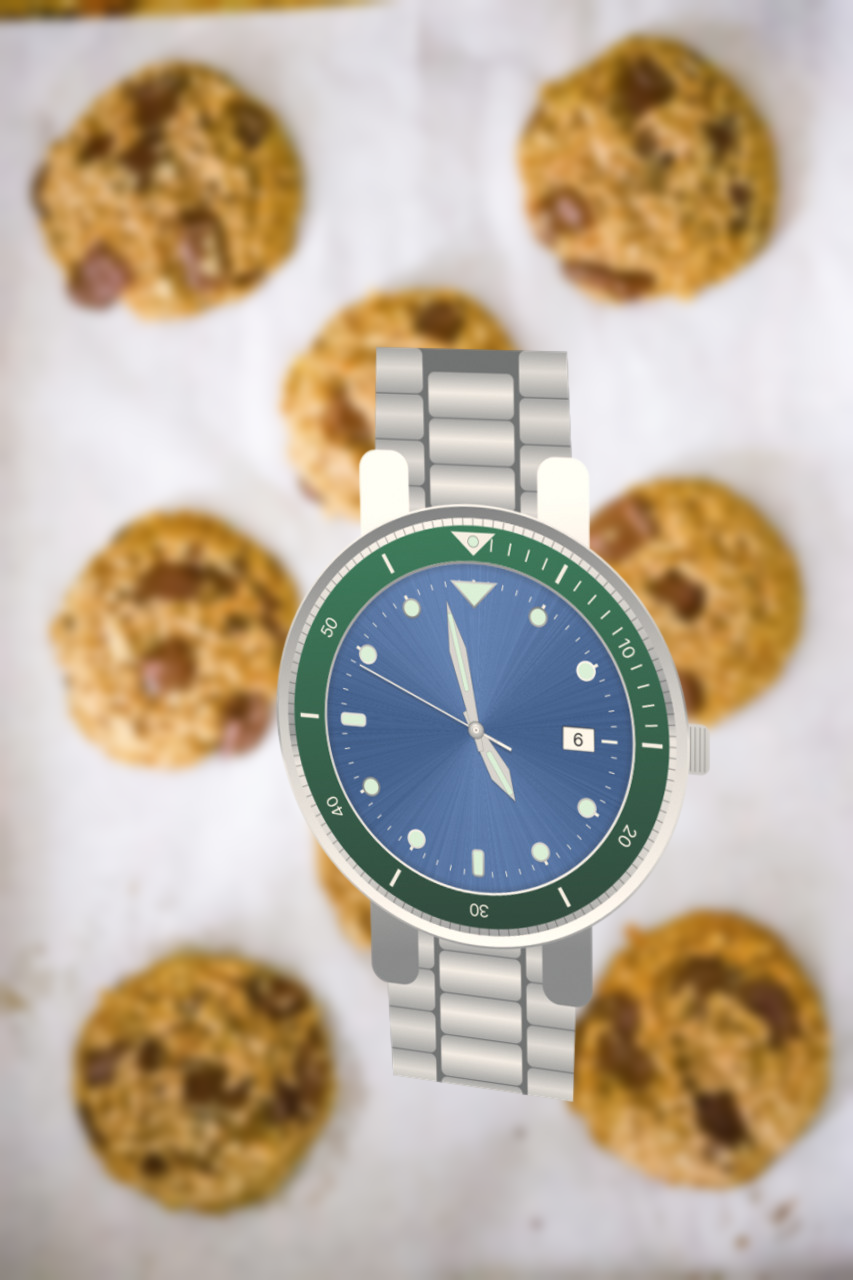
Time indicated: 4:57:49
